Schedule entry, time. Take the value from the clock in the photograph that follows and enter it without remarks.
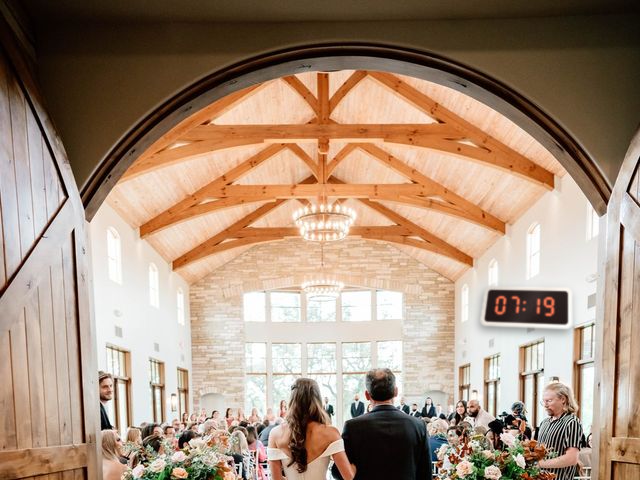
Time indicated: 7:19
